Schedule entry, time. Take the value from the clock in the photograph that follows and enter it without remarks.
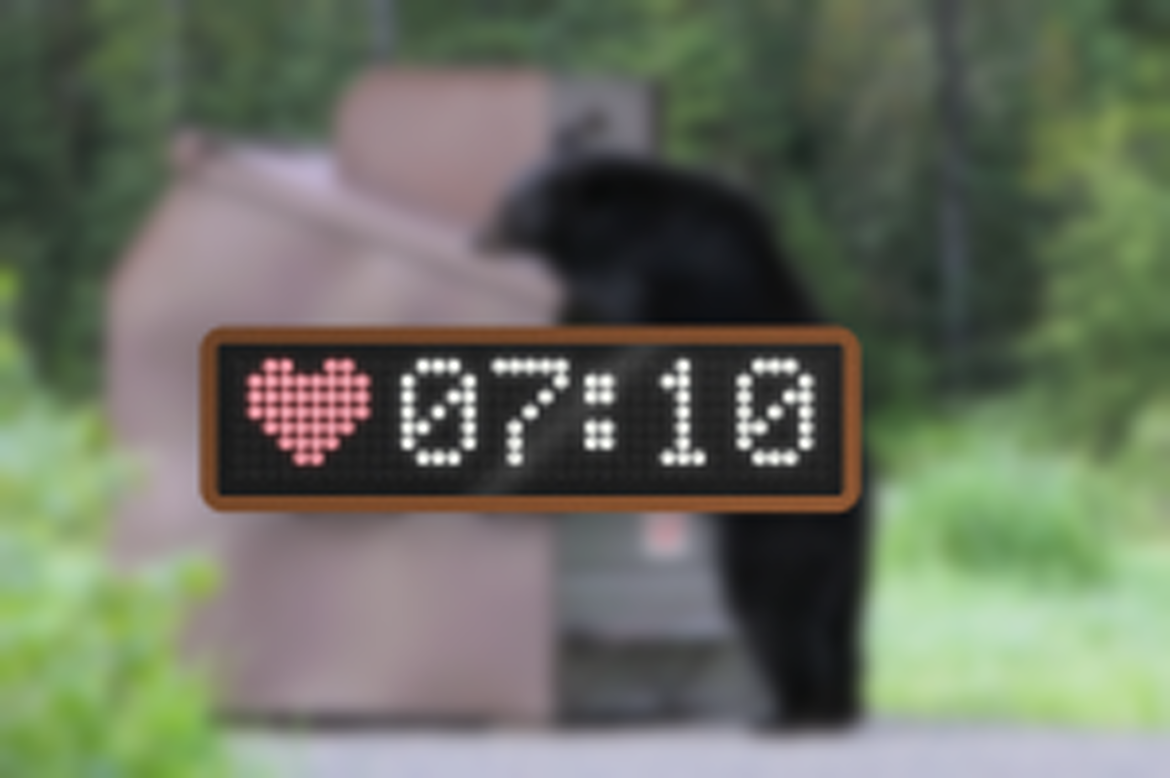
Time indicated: 7:10
